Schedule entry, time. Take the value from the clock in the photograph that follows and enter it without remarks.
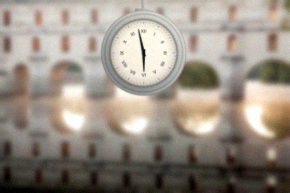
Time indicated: 5:58
